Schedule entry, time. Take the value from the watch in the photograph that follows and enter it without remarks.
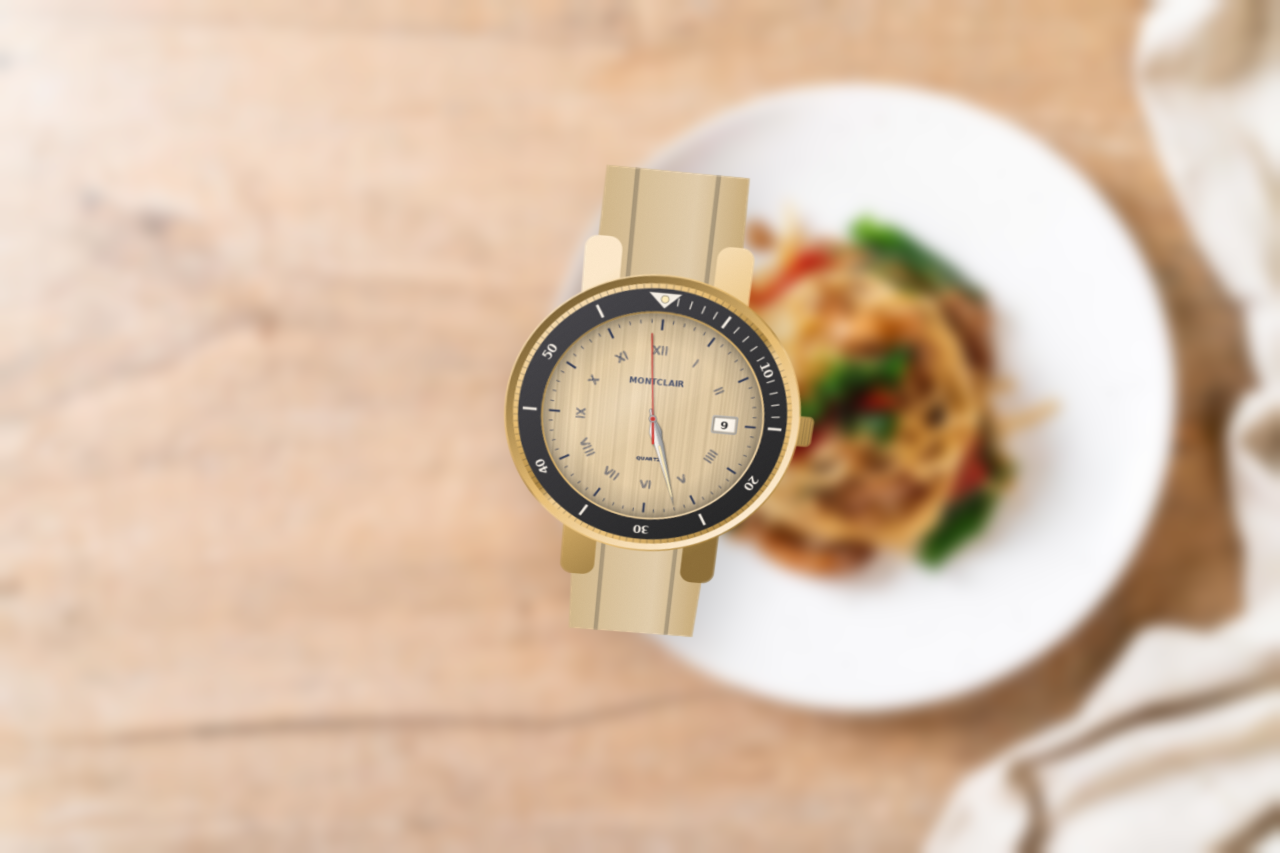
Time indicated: 5:26:59
